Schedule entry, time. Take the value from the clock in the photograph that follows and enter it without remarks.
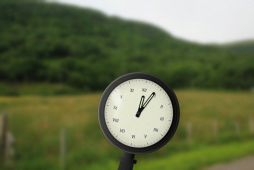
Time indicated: 12:04
